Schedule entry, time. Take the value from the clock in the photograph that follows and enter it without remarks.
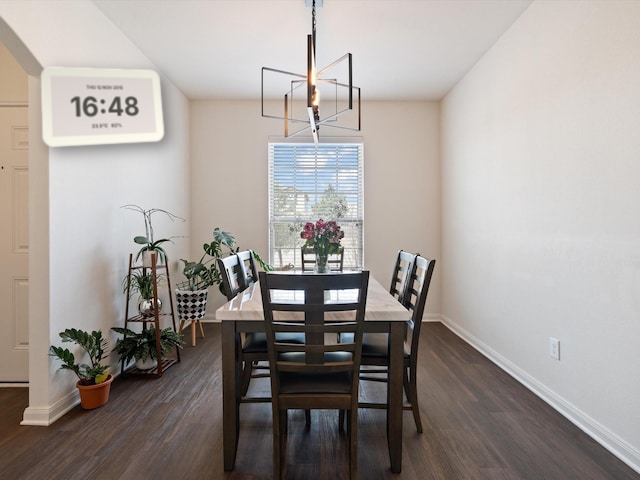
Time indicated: 16:48
